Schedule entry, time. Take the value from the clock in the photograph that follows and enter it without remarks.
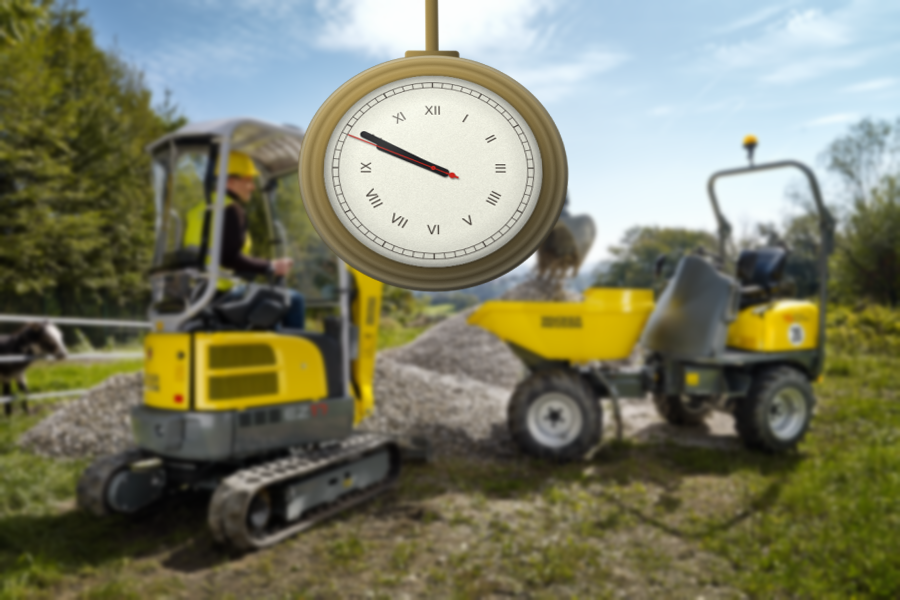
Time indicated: 9:49:49
